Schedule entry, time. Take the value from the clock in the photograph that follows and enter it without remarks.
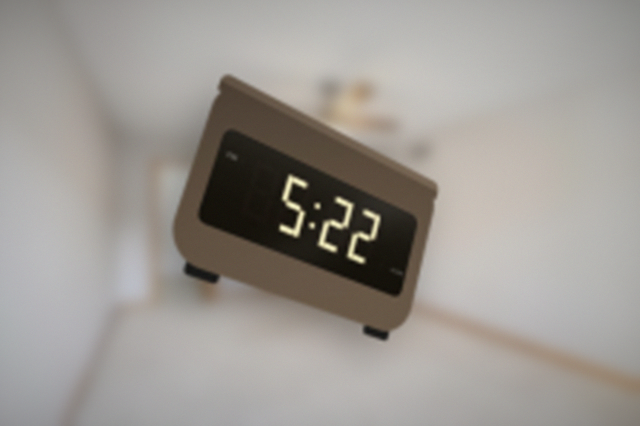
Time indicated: 5:22
